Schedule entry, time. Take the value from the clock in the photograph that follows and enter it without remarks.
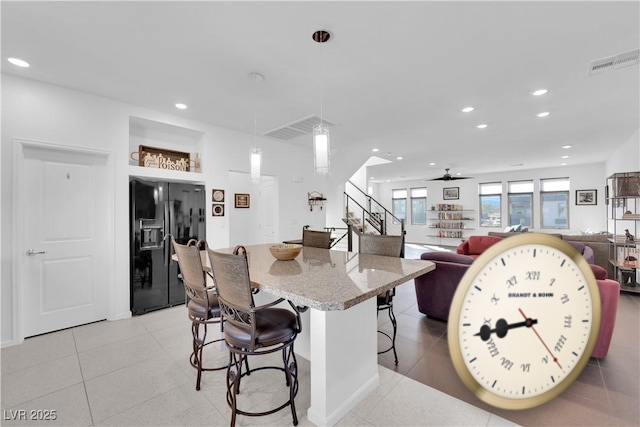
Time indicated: 8:43:23
